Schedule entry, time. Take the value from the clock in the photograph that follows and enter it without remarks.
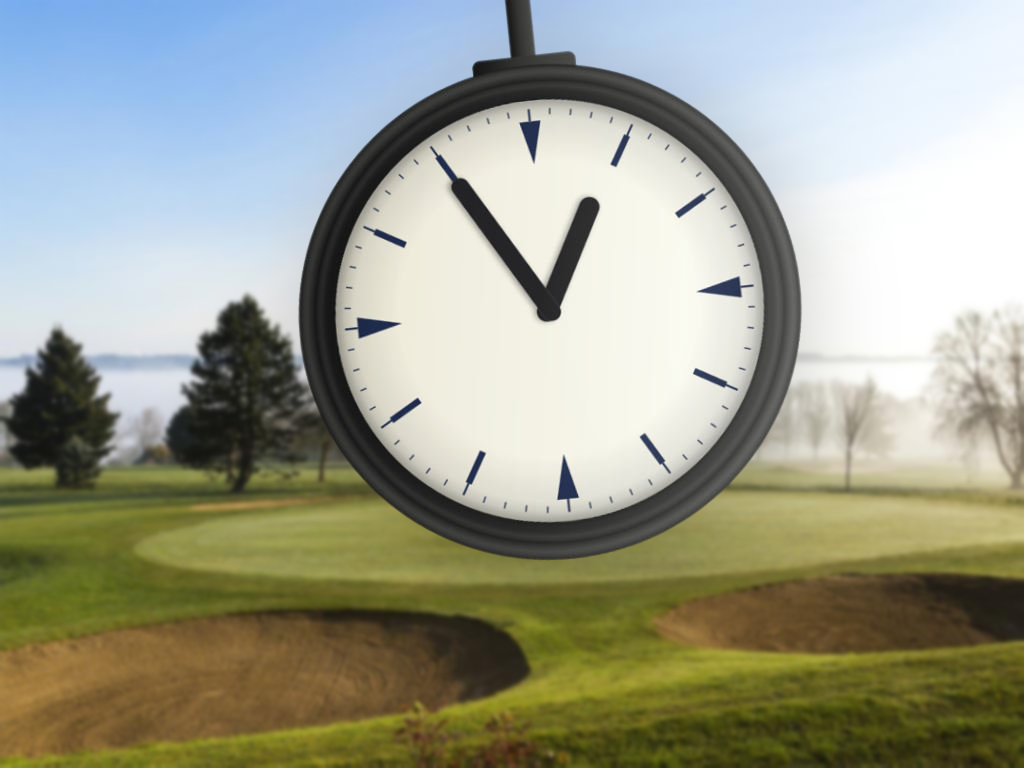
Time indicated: 12:55
